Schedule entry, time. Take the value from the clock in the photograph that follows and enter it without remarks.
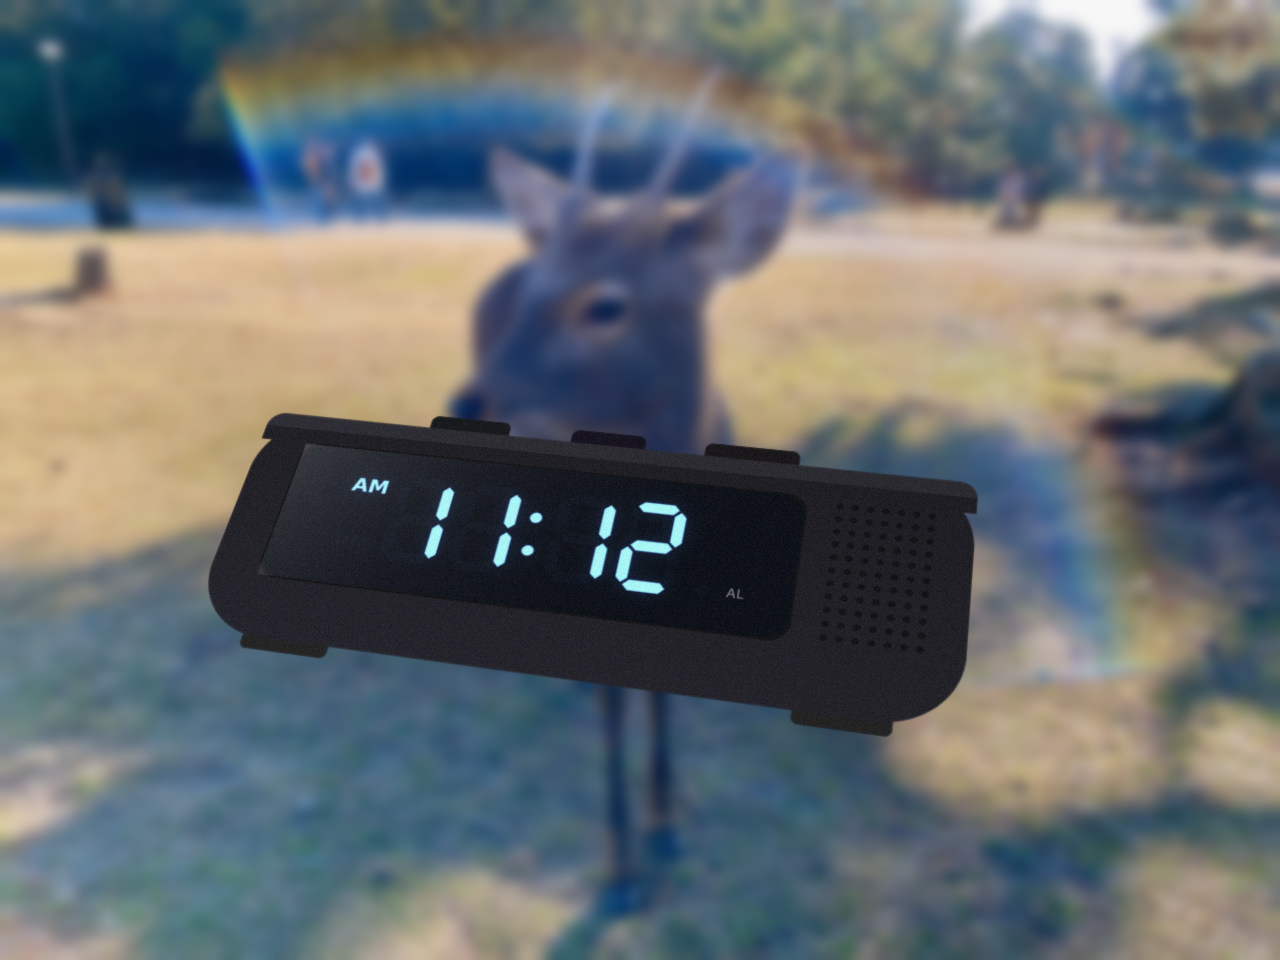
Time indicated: 11:12
